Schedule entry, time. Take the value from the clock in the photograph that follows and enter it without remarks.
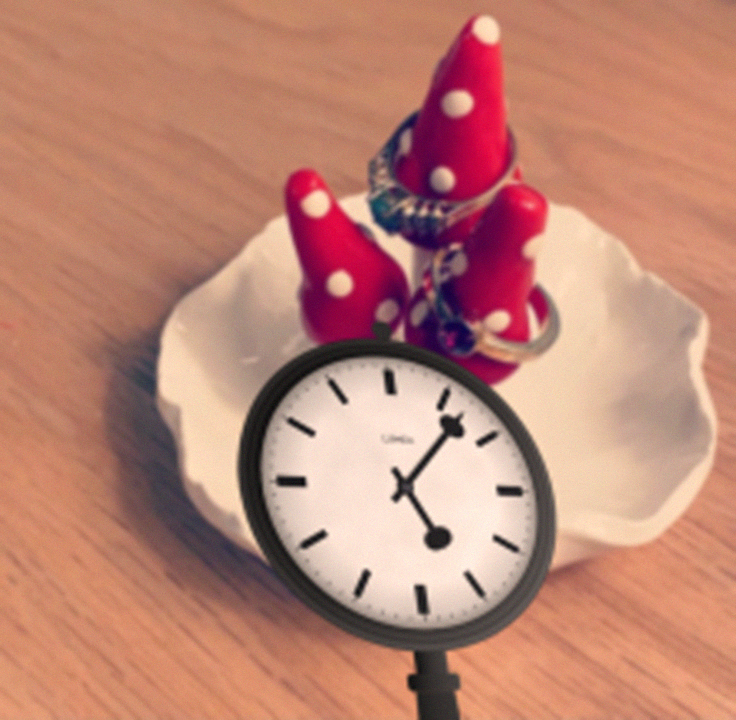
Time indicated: 5:07
